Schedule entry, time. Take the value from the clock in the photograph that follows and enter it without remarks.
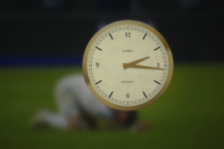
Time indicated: 2:16
